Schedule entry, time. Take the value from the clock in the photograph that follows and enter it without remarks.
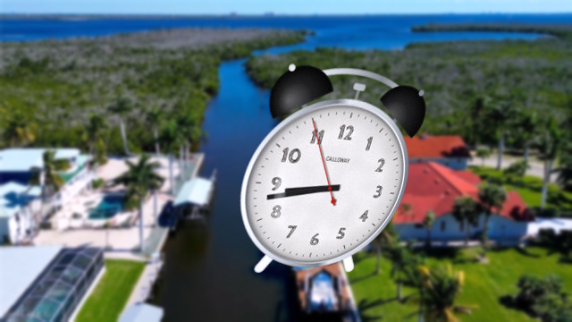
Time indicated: 8:42:55
